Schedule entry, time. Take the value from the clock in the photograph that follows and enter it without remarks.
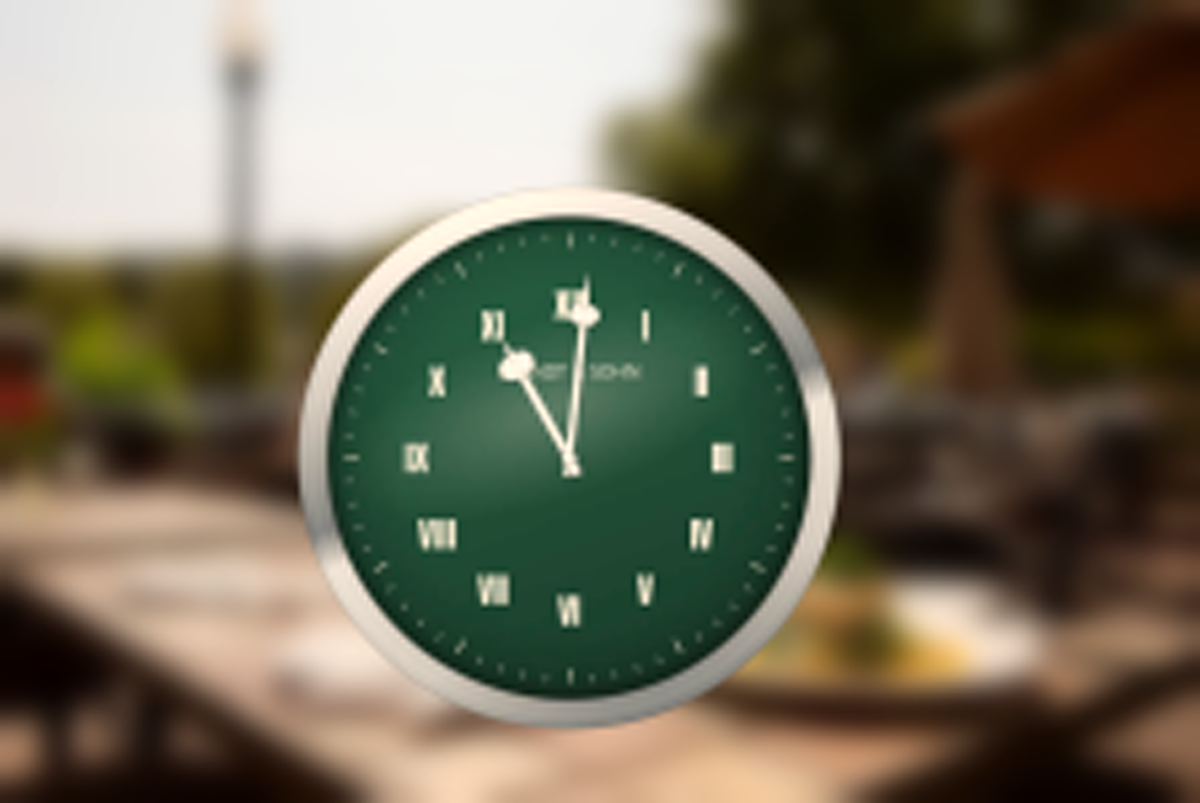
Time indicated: 11:01
